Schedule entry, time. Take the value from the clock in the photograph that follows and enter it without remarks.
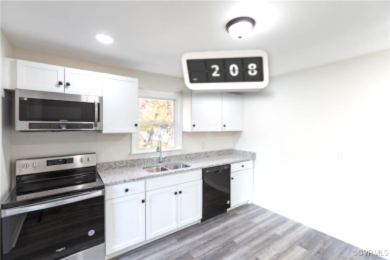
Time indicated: 2:08
